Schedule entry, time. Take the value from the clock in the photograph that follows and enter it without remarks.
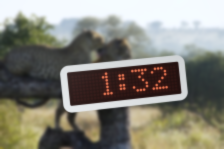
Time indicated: 1:32
